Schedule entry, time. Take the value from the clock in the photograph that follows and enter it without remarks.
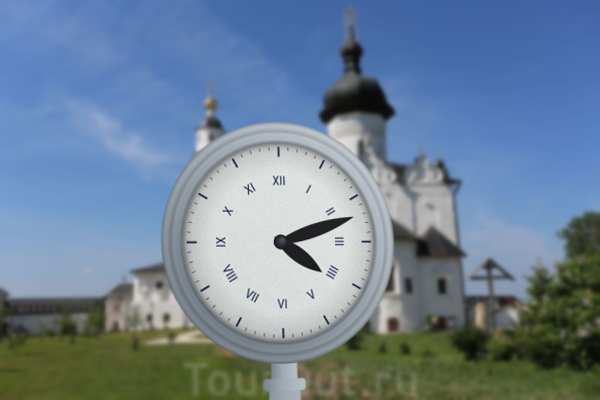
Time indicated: 4:12
